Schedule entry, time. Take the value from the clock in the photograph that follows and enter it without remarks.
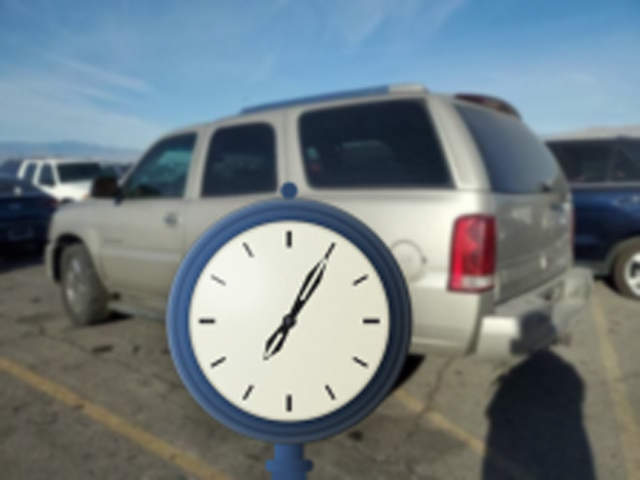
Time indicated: 7:05
